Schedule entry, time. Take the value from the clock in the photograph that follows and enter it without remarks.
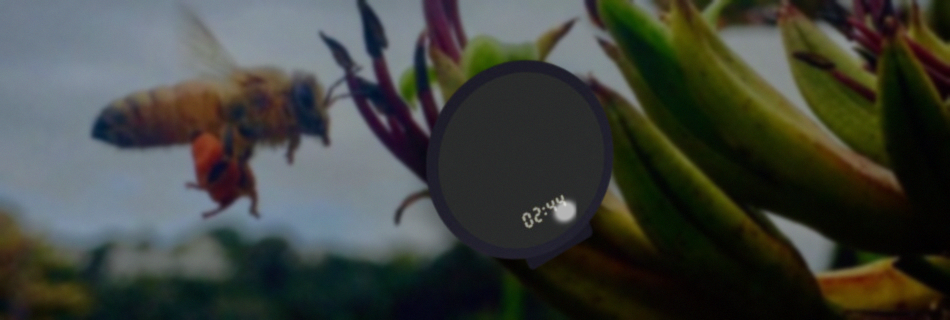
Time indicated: 2:44
